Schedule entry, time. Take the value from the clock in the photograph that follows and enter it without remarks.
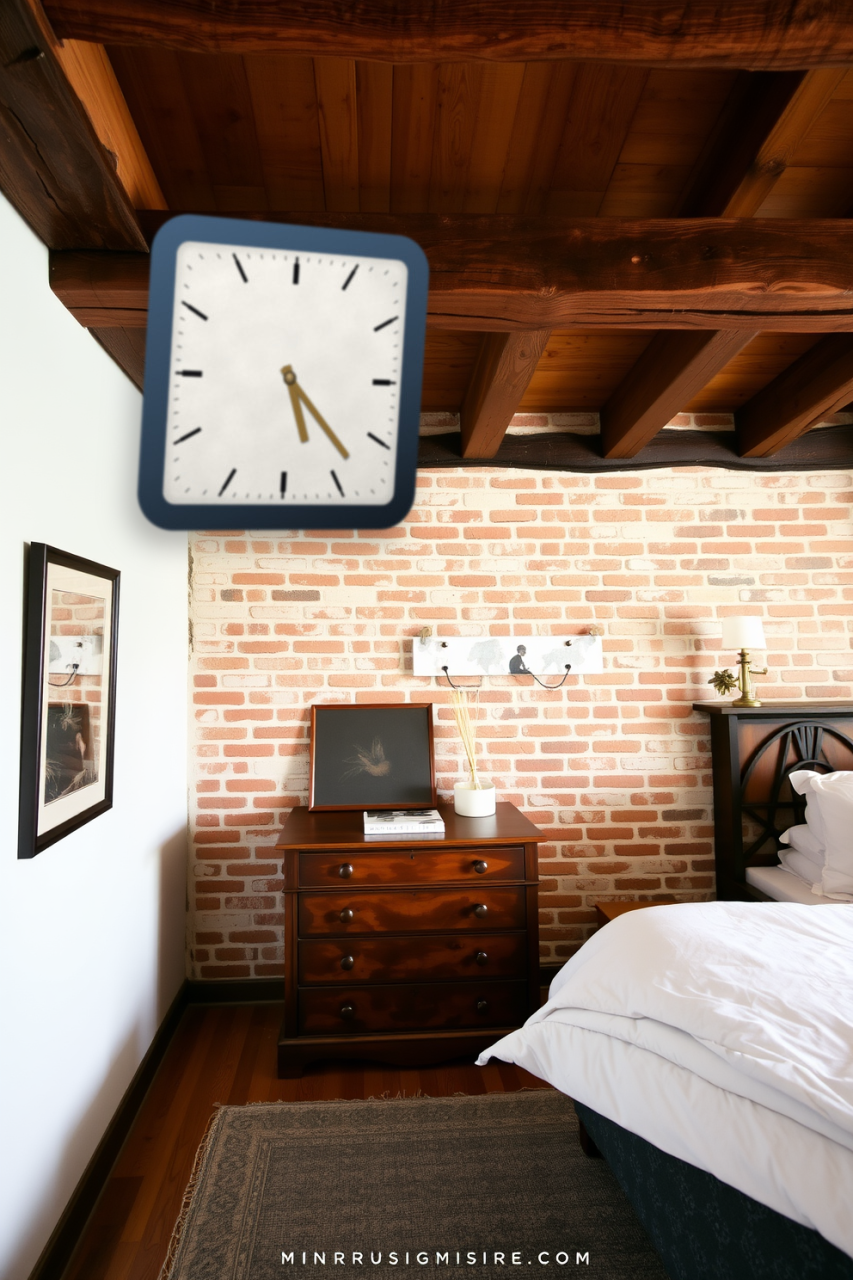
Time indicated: 5:23
